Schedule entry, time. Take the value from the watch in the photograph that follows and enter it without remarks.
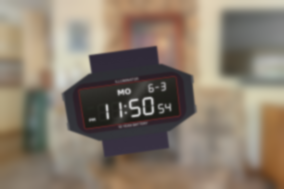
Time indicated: 11:50
